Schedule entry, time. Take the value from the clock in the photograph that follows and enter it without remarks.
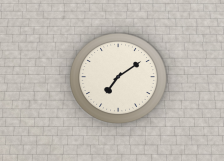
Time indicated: 7:09
